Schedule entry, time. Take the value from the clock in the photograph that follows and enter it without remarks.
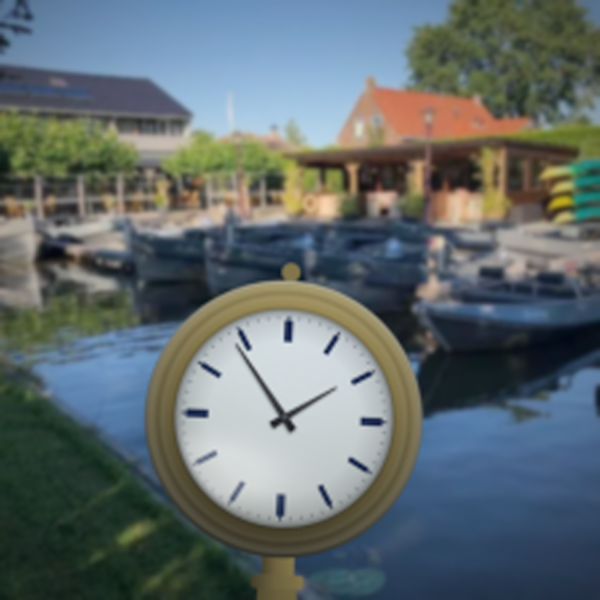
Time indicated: 1:54
